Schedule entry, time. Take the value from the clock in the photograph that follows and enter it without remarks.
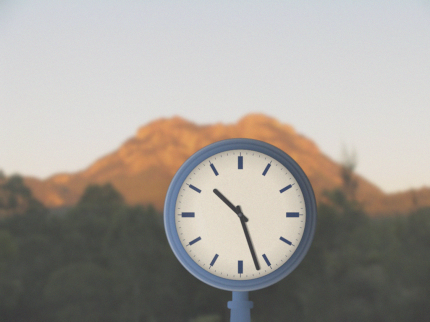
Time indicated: 10:27
